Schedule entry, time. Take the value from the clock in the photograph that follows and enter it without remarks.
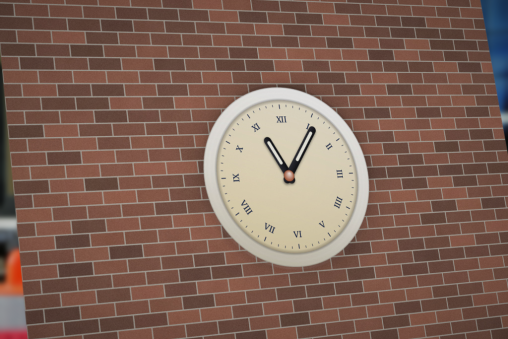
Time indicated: 11:06
